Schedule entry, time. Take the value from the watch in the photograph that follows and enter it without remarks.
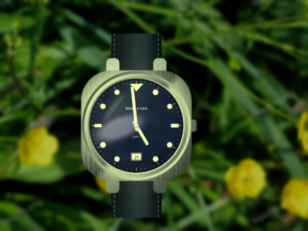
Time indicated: 4:59
